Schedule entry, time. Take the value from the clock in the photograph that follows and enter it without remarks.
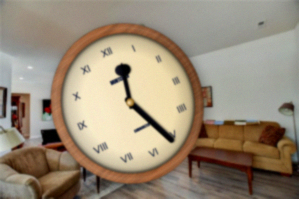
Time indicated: 12:26
